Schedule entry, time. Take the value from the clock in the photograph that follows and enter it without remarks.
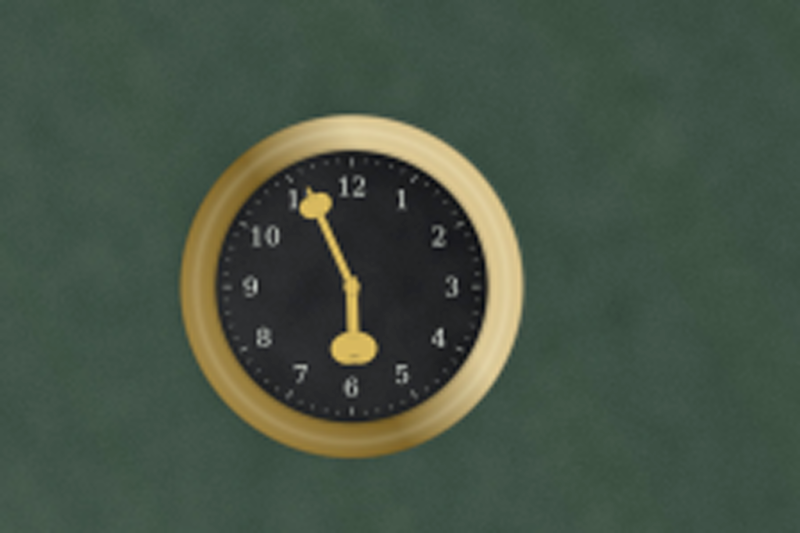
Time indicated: 5:56
